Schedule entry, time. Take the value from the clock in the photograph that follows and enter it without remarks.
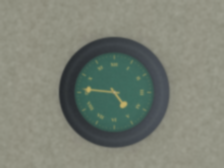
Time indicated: 4:46
